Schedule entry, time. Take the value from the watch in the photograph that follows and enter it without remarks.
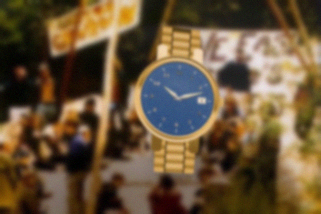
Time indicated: 10:12
